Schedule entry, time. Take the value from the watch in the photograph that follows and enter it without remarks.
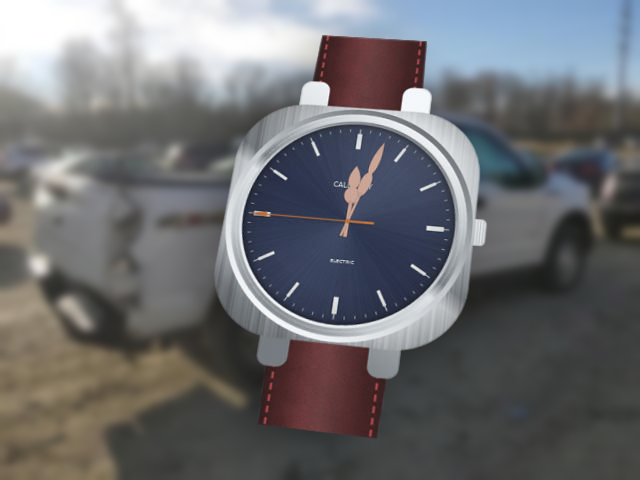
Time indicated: 12:02:45
